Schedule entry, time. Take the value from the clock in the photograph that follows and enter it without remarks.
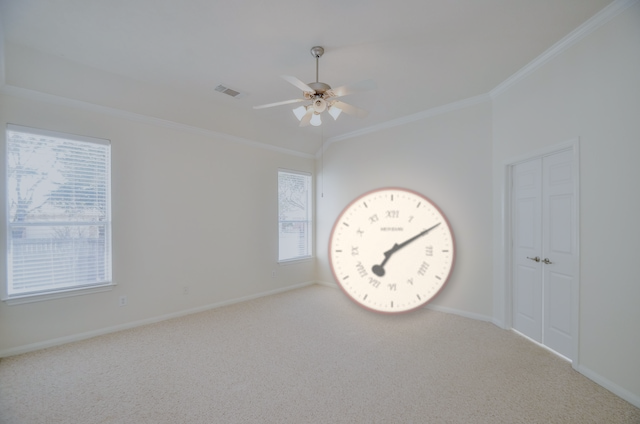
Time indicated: 7:10
